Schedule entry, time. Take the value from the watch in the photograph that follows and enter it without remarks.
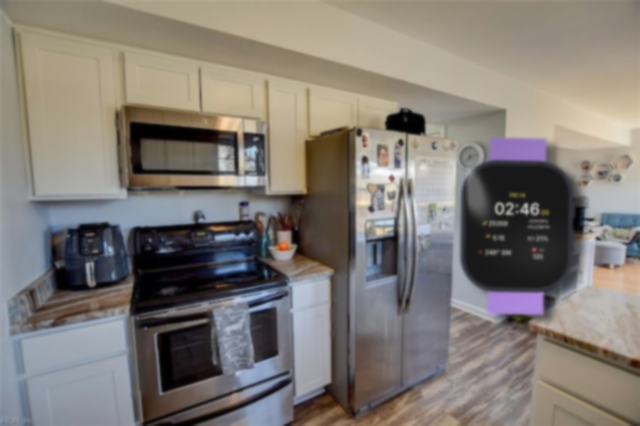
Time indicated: 2:46
